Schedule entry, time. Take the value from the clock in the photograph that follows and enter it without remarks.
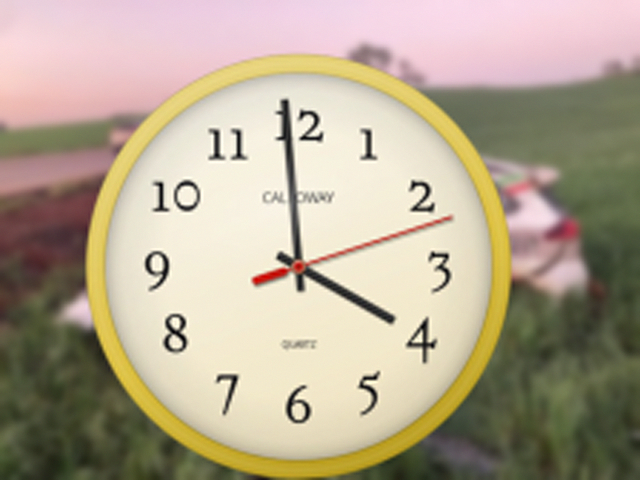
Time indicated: 3:59:12
